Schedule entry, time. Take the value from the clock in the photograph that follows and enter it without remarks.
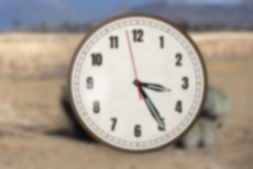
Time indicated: 3:24:58
